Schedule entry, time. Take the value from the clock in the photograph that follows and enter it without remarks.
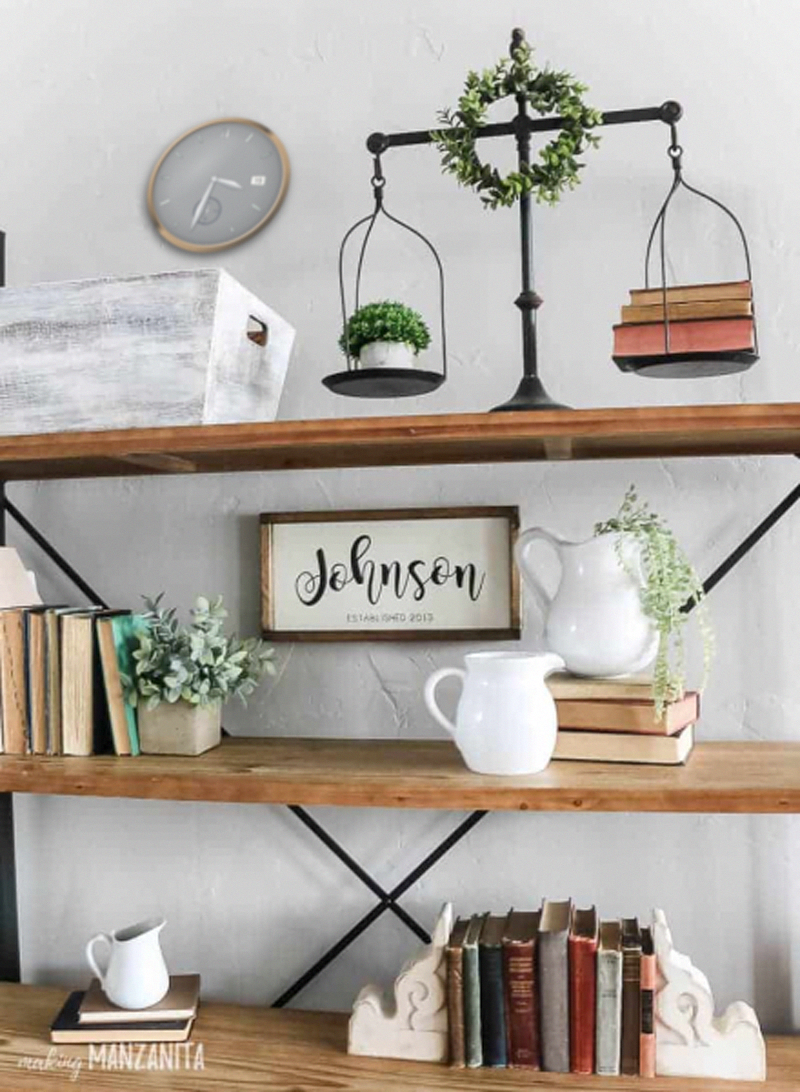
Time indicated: 3:32
